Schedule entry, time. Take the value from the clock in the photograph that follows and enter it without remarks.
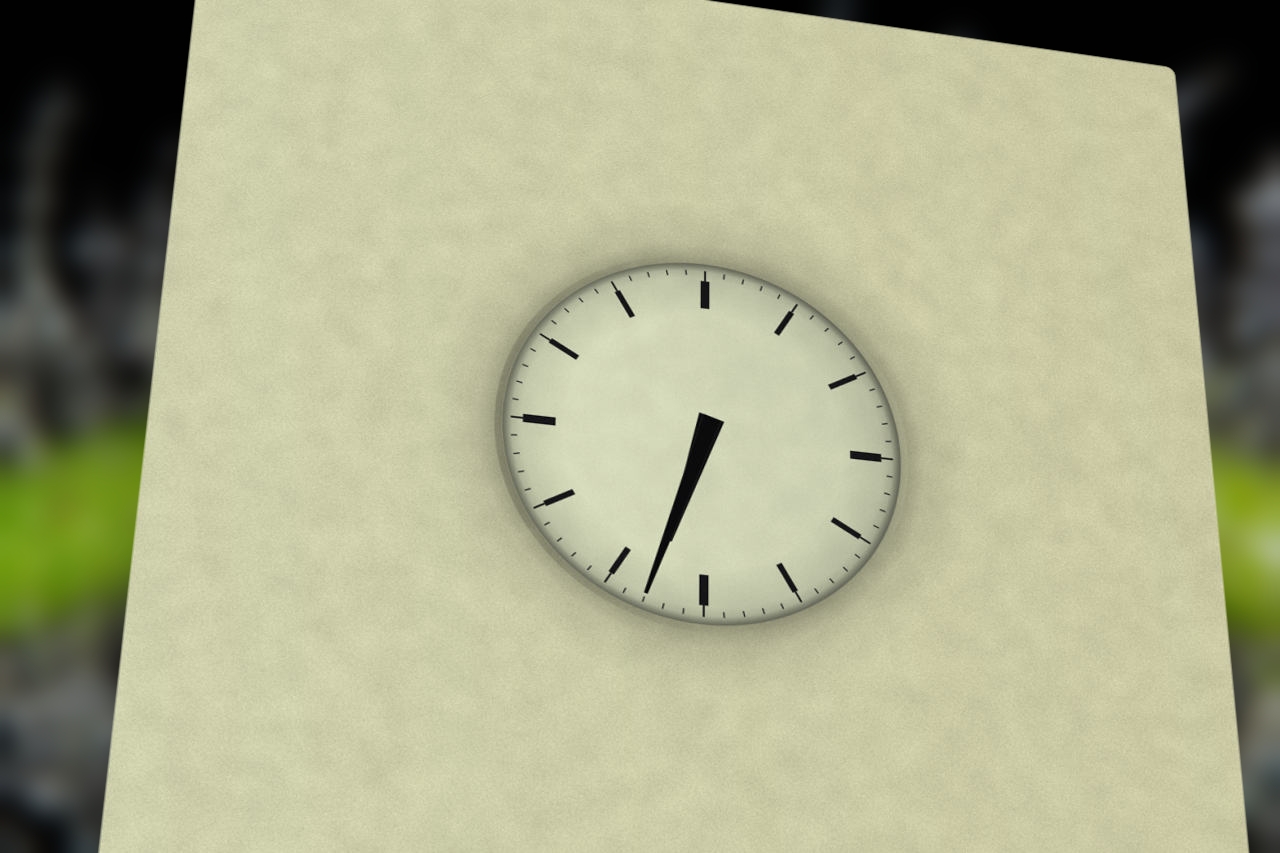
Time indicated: 6:33
